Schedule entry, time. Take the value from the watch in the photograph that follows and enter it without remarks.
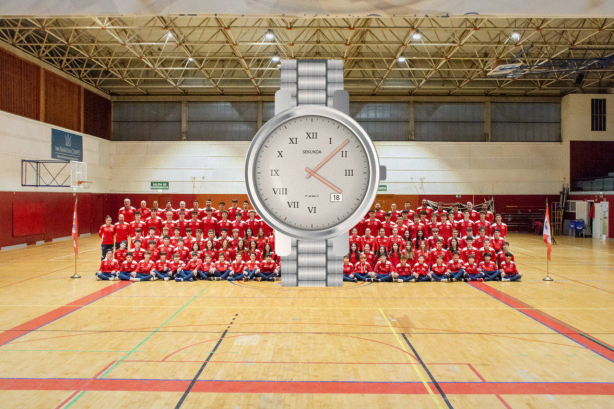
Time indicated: 4:08
